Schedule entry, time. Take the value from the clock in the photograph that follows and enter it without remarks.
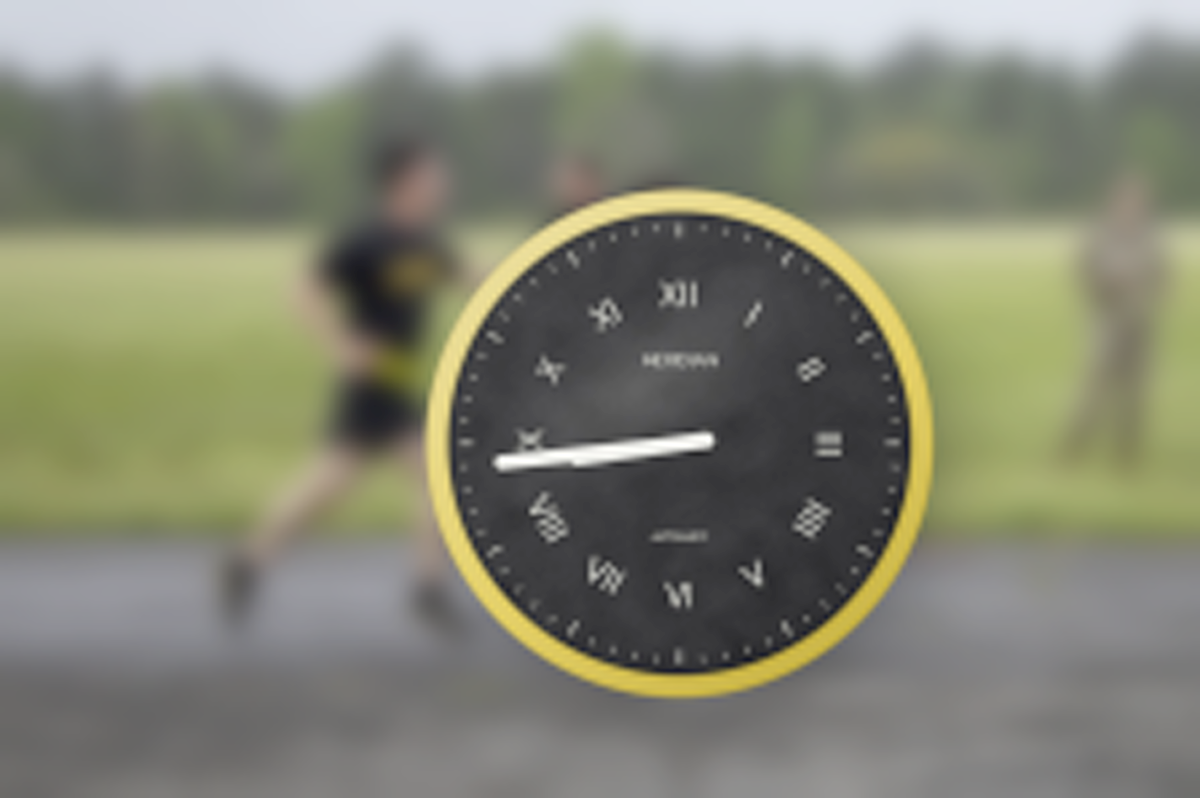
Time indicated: 8:44
